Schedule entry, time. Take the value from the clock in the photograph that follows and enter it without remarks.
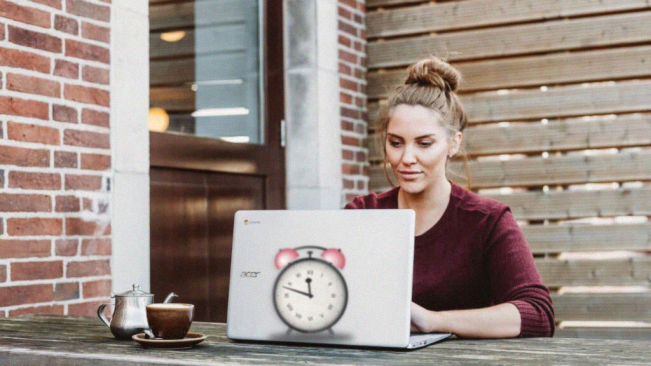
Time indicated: 11:48
